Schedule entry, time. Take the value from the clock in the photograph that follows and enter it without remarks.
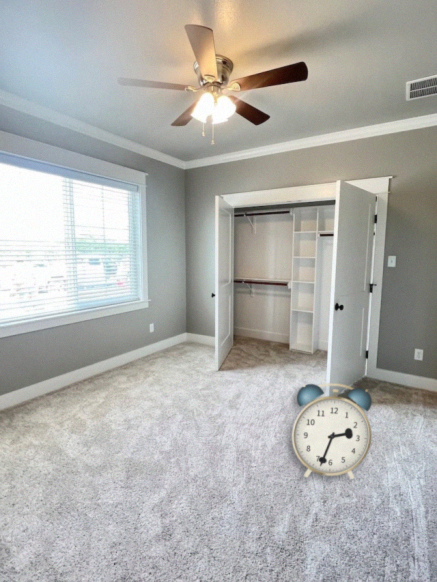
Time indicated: 2:33
